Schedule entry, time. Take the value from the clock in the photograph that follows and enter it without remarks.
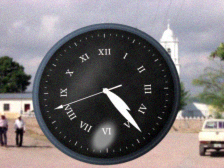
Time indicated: 4:23:42
